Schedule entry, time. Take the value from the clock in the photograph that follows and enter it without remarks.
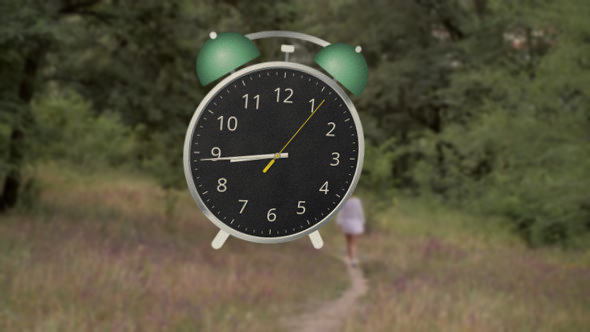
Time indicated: 8:44:06
